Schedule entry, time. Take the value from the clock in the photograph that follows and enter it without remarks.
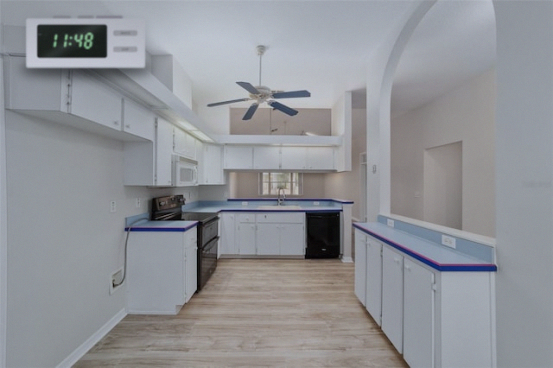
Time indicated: 11:48
